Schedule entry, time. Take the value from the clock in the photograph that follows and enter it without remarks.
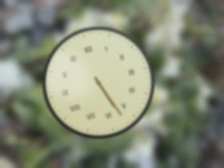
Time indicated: 5:27
